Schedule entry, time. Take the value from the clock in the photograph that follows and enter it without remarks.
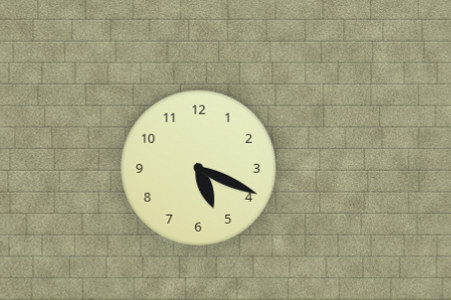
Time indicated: 5:19
